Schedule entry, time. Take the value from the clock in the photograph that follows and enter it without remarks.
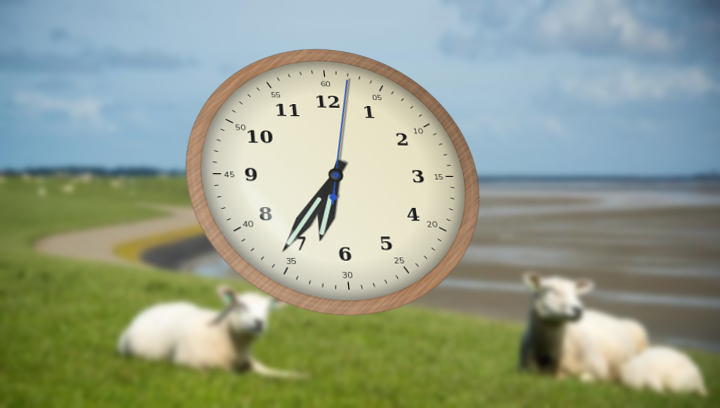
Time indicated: 6:36:02
